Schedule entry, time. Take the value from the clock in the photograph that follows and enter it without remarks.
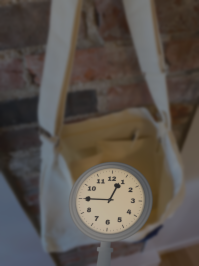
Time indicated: 12:45
